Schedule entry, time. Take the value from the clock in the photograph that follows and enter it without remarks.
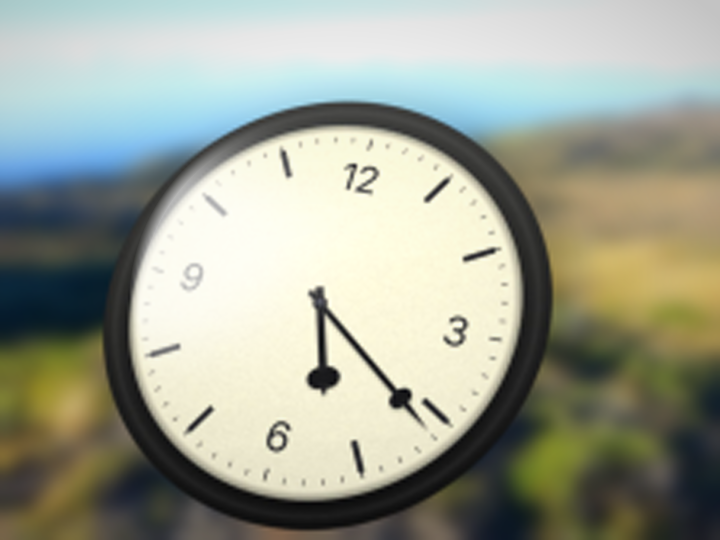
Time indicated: 5:21
